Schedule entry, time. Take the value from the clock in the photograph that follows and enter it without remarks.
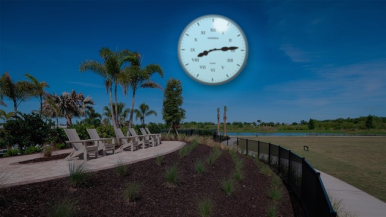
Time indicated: 8:14
